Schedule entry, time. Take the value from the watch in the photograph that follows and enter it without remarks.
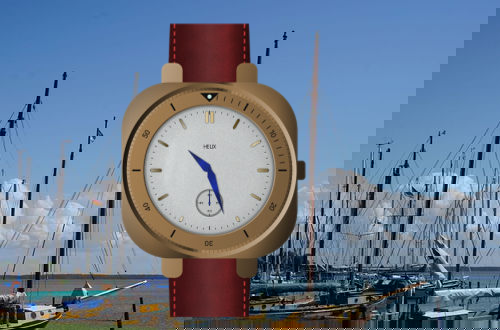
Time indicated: 10:27
